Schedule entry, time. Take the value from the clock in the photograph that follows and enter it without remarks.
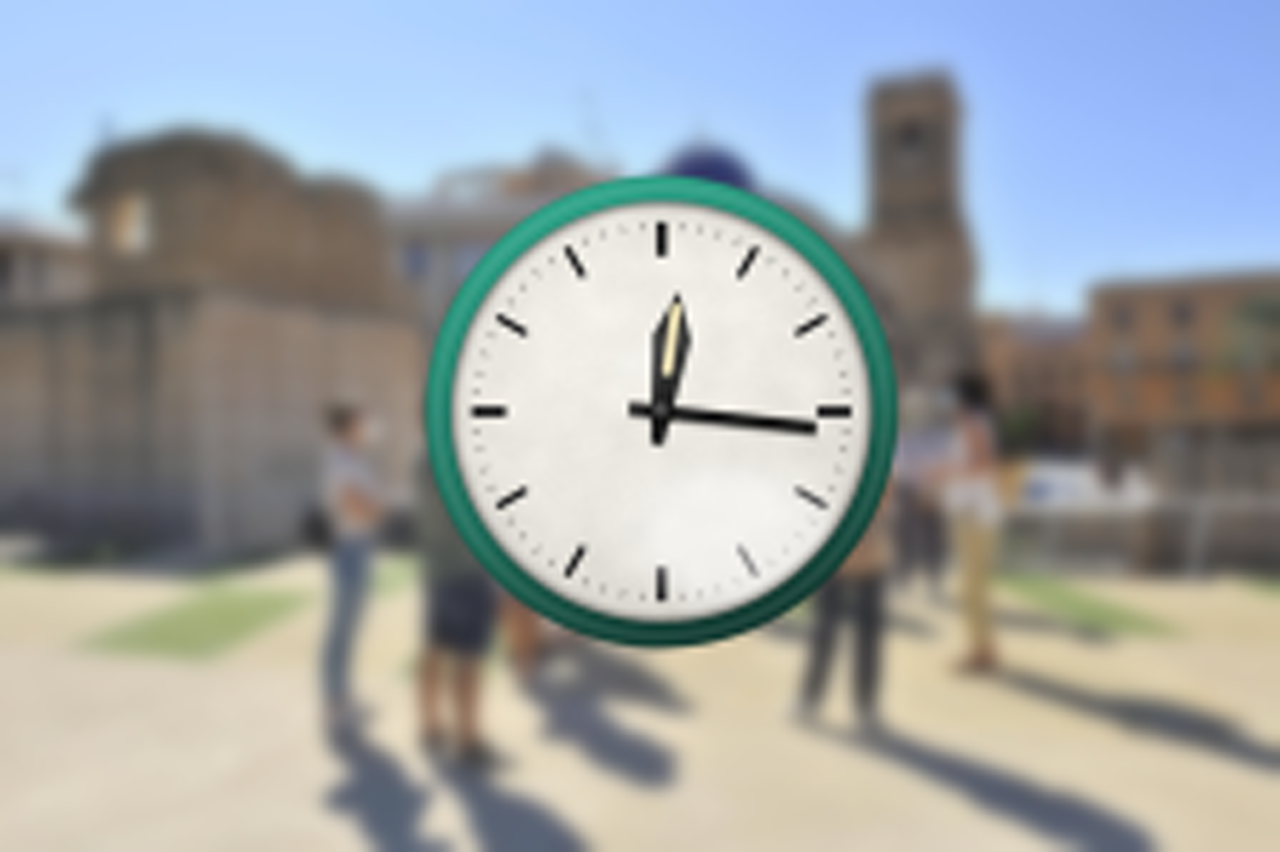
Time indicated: 12:16
